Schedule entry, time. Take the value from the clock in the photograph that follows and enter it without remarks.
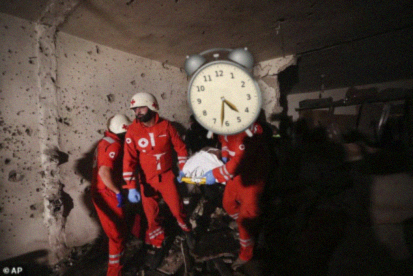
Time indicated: 4:32
